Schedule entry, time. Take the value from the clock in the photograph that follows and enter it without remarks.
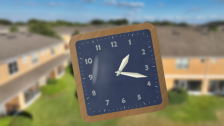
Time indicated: 1:18
